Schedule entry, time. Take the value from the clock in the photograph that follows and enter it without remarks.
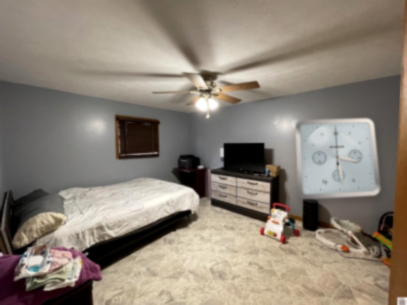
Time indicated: 3:29
